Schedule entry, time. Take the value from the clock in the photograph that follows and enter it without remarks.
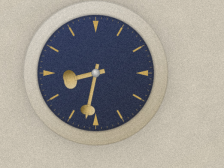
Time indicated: 8:32
